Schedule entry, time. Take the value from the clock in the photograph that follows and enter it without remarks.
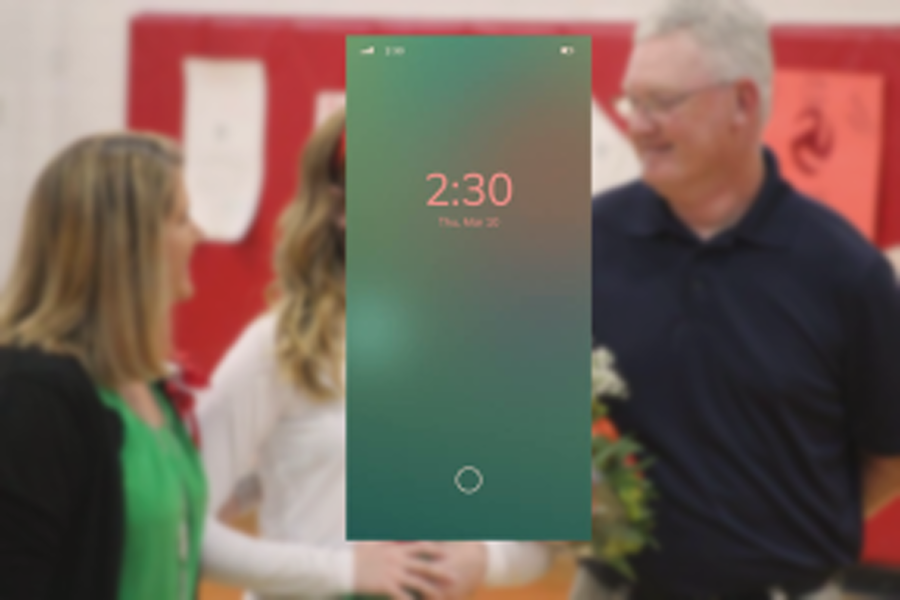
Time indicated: 2:30
